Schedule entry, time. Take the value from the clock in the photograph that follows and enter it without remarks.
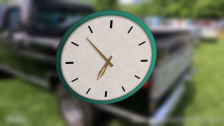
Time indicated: 6:53
